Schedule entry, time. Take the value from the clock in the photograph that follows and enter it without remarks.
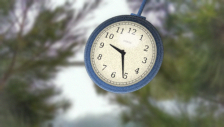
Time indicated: 9:26
